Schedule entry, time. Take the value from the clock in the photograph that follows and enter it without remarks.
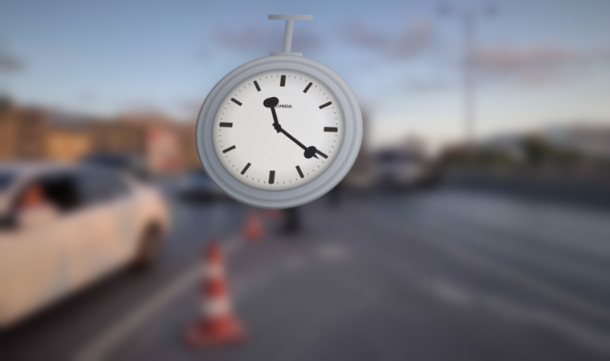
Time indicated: 11:21
